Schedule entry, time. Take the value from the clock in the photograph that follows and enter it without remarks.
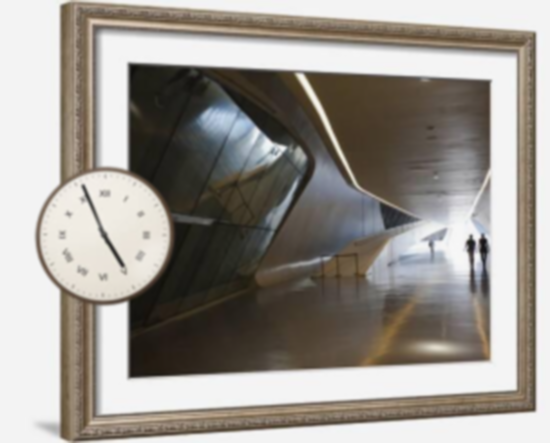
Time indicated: 4:56
